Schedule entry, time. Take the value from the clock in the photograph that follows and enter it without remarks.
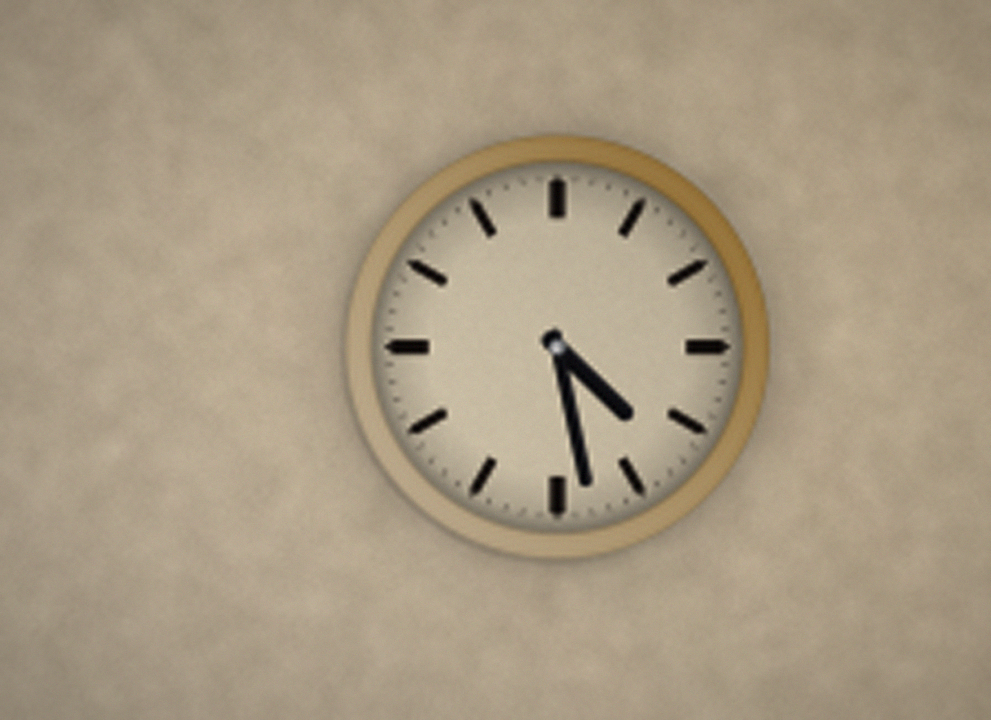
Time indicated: 4:28
